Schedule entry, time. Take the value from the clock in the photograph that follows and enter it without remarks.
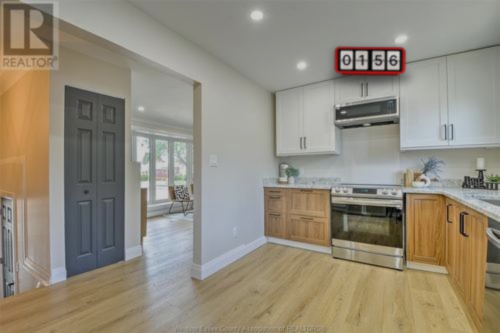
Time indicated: 1:56
